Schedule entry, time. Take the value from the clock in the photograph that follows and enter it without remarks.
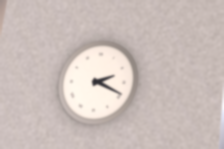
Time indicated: 2:19
